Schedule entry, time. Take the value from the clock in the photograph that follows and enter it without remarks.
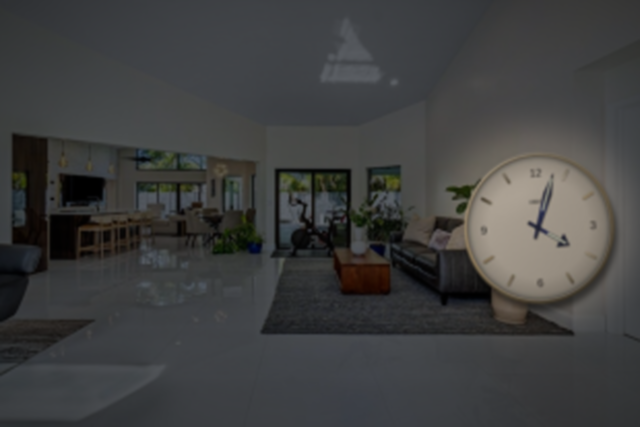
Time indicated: 4:03
